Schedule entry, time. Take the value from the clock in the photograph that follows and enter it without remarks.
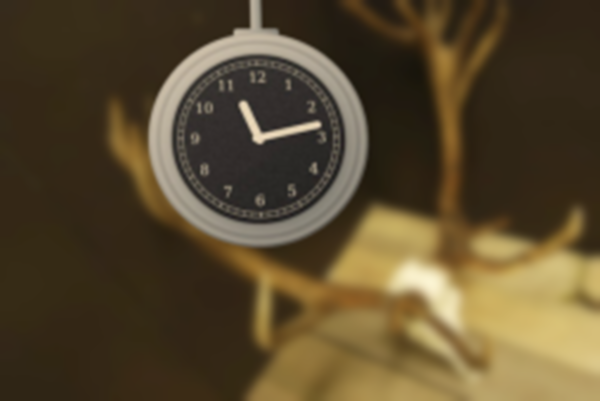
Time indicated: 11:13
